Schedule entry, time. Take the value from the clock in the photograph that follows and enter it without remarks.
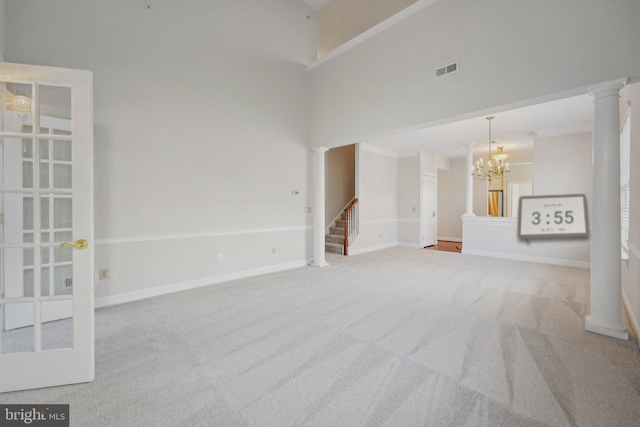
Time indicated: 3:55
